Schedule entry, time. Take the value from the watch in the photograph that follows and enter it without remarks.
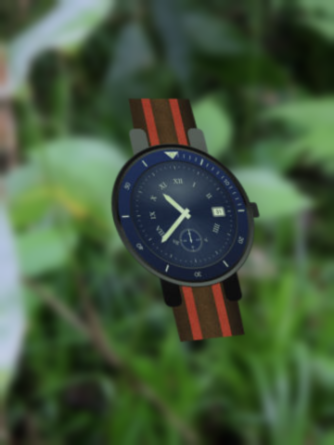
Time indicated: 10:38
